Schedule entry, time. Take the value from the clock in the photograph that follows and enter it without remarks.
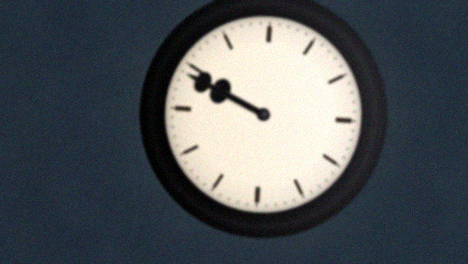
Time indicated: 9:49
